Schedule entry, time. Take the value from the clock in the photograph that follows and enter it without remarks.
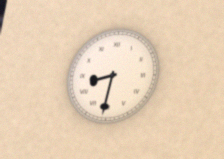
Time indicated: 8:31
